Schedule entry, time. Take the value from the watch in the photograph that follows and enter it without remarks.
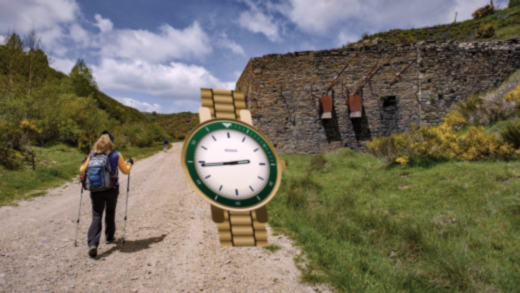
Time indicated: 2:44
